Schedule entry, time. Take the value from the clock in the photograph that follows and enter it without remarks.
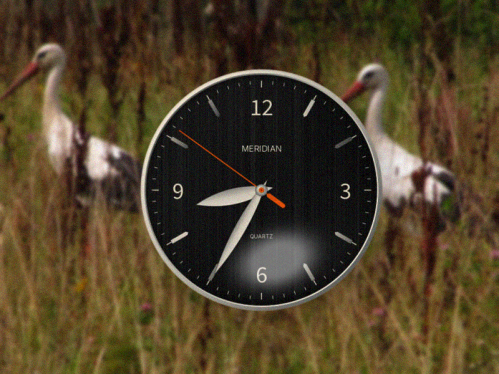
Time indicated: 8:34:51
